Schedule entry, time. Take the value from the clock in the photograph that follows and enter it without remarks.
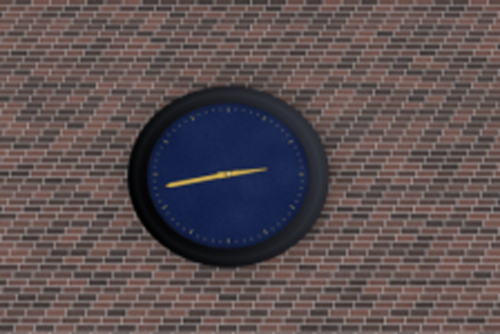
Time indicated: 2:43
